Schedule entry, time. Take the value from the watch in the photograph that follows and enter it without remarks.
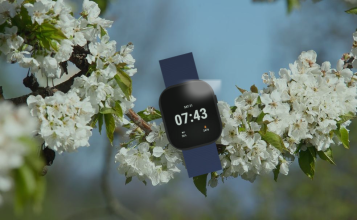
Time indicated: 7:43
